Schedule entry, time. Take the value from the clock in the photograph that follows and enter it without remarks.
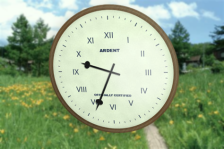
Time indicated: 9:34
